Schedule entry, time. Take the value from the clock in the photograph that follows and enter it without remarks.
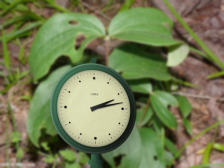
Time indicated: 2:13
